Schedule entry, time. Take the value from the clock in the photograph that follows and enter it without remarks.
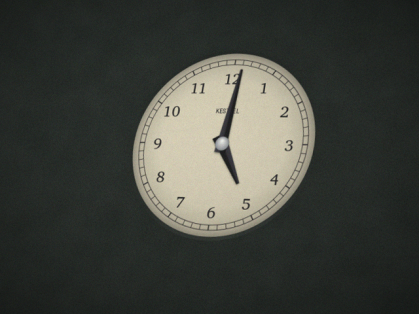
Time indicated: 5:01
